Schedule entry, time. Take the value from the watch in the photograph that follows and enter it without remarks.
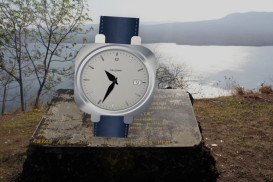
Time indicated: 10:34
